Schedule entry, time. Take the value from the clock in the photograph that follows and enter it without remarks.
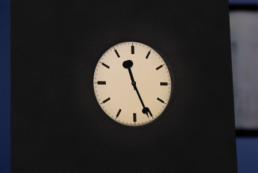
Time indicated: 11:26
